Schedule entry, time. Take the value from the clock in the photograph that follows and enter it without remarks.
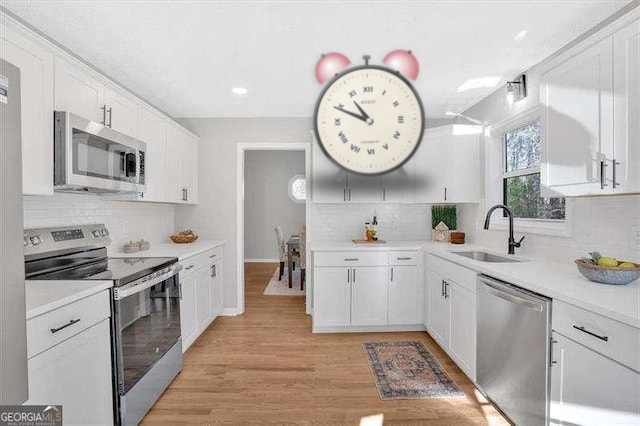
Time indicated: 10:49
